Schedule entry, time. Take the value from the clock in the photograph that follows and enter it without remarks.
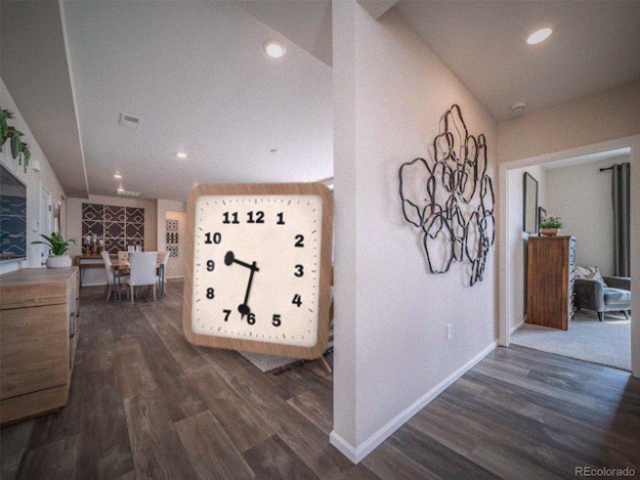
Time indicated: 9:32
